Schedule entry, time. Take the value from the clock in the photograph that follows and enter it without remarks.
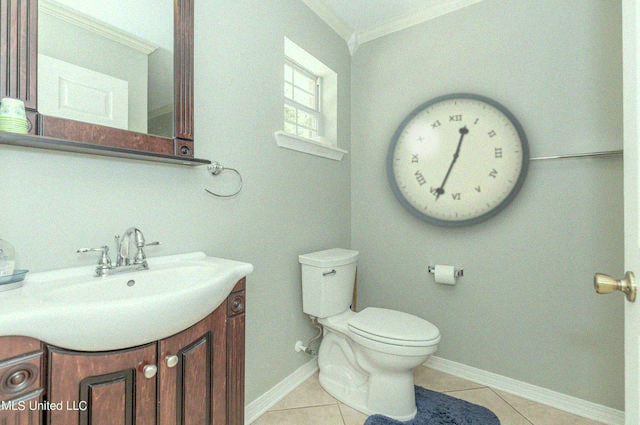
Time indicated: 12:34
